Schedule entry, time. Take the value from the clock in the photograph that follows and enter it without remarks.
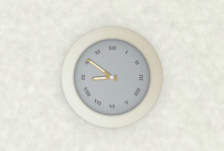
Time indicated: 8:51
